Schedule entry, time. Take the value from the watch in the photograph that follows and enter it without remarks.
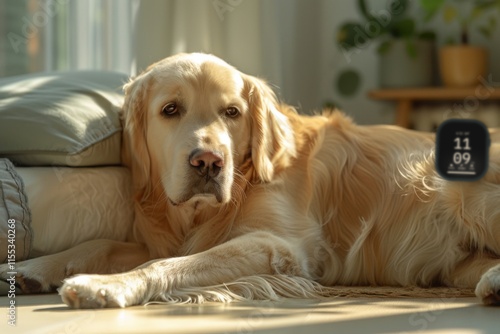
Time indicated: 11:09
